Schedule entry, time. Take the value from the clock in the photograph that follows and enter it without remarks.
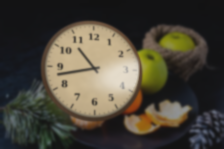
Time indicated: 10:43
